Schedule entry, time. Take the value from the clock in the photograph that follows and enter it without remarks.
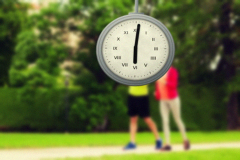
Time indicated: 6:01
